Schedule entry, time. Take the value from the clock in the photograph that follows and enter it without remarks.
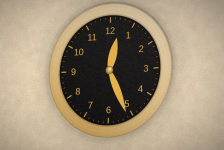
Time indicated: 12:26
